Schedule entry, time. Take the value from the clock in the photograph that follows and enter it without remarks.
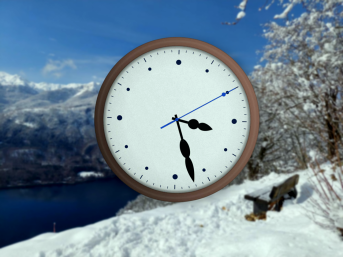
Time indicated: 3:27:10
